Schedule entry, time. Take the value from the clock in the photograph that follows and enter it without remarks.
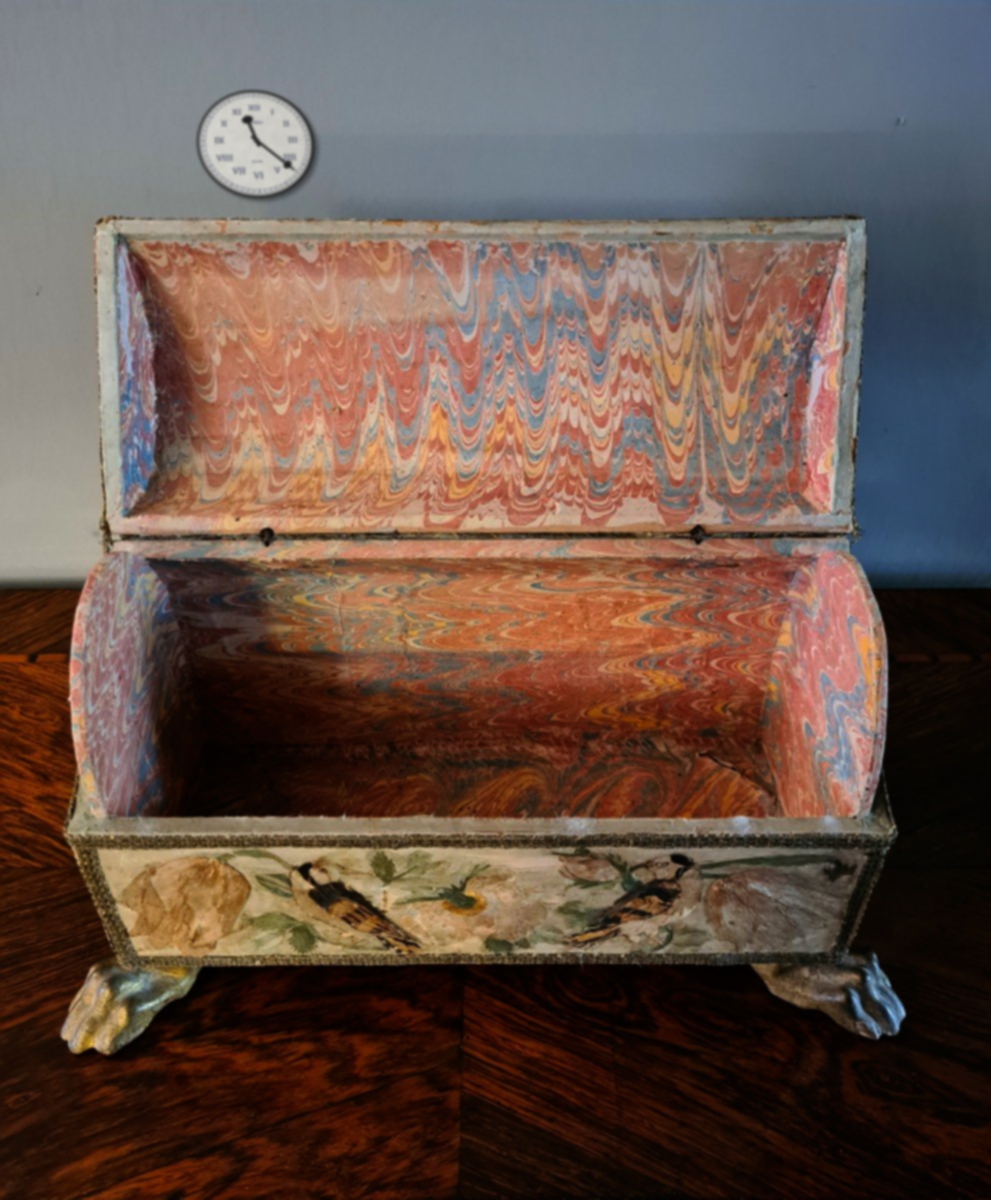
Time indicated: 11:22
